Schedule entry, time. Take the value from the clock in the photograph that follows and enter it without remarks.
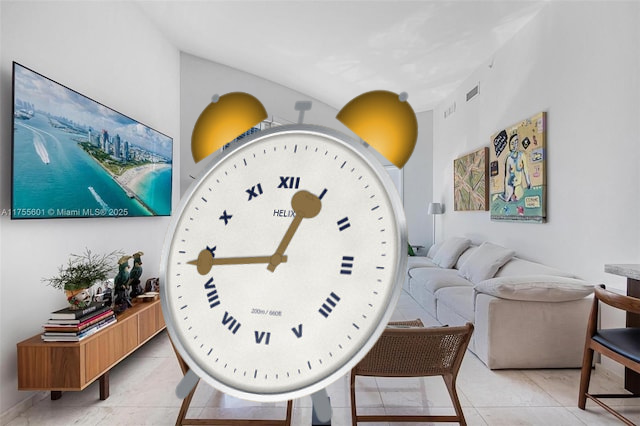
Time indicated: 12:44
